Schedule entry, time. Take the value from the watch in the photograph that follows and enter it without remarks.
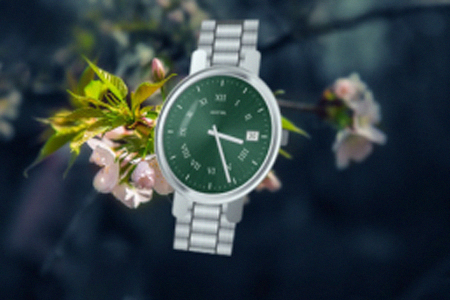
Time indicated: 3:26
